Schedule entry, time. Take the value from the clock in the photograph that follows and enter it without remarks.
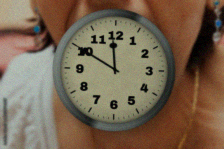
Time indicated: 11:50
